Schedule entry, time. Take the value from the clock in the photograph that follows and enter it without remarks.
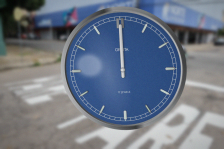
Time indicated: 12:00
